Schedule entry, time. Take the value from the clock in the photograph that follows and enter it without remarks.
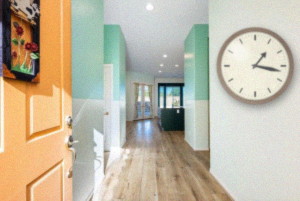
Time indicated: 1:17
